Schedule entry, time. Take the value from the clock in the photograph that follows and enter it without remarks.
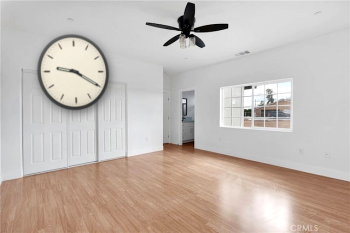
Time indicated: 9:20
